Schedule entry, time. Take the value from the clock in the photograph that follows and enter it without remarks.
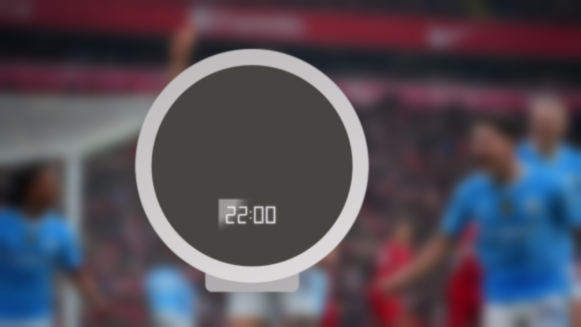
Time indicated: 22:00
